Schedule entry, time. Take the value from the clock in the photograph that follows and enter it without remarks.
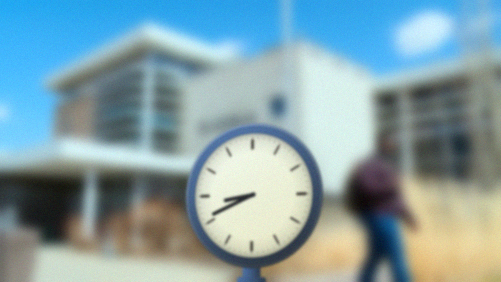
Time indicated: 8:41
